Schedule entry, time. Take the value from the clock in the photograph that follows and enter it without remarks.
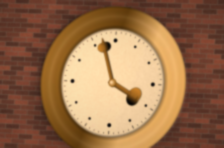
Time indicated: 3:57
